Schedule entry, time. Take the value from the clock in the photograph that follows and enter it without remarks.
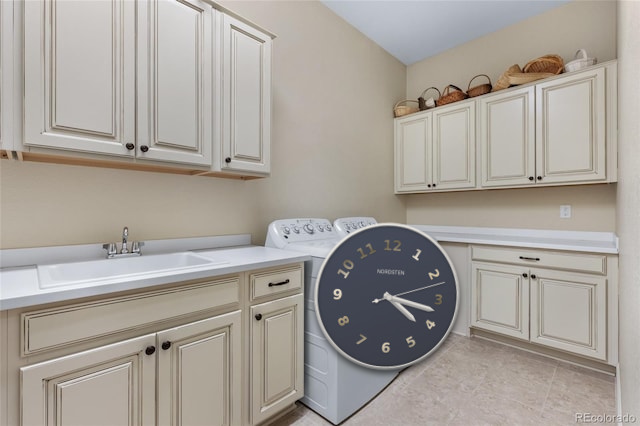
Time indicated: 4:17:12
